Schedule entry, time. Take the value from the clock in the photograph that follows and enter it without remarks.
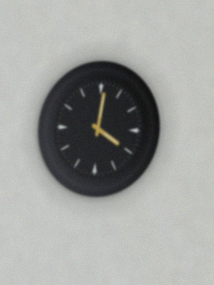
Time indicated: 4:01
